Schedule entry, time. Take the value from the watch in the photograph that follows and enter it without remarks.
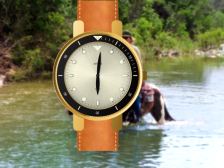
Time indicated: 6:01
